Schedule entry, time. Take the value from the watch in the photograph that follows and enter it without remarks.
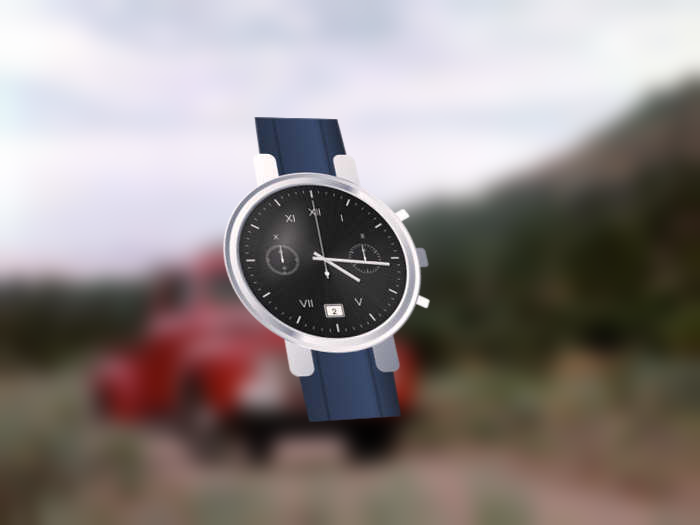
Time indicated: 4:16
